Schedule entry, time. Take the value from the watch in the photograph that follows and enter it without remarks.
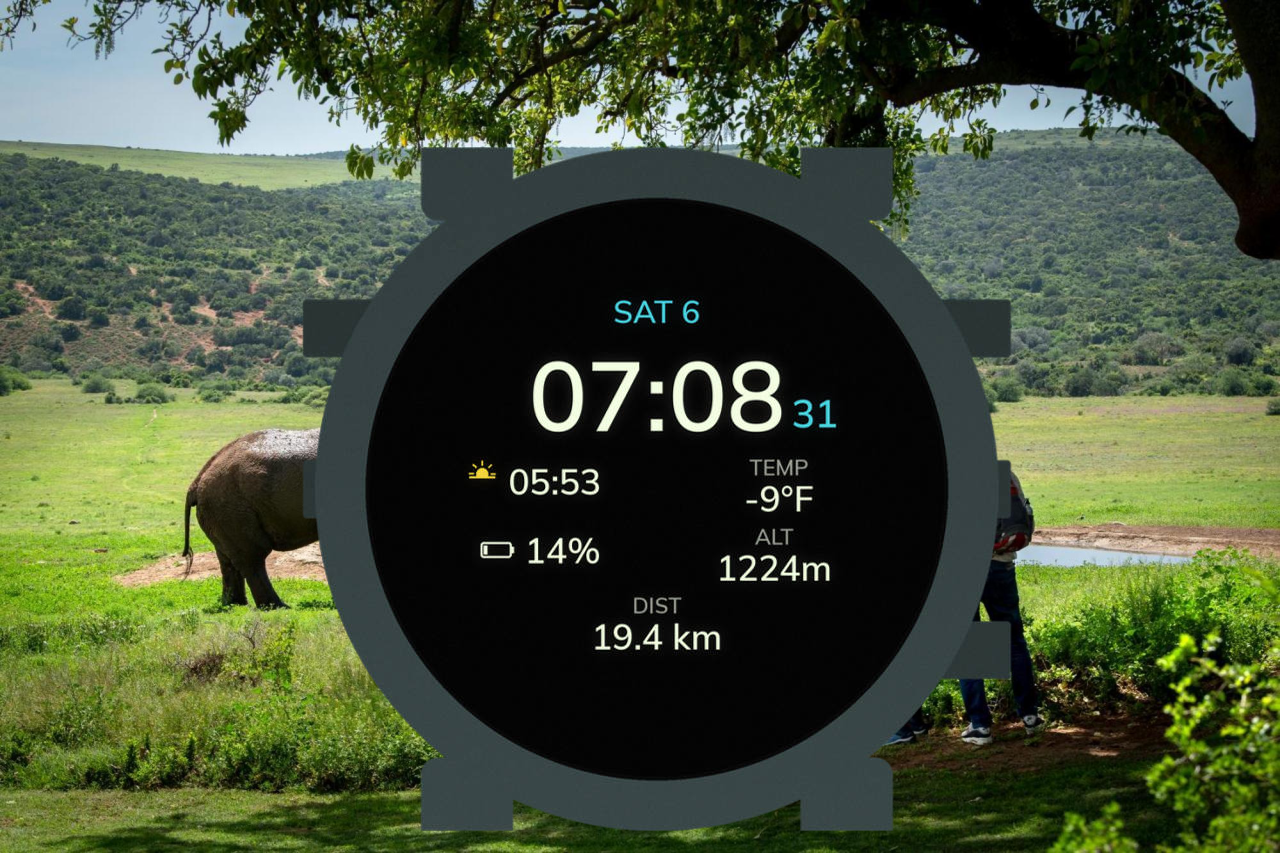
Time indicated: 7:08:31
